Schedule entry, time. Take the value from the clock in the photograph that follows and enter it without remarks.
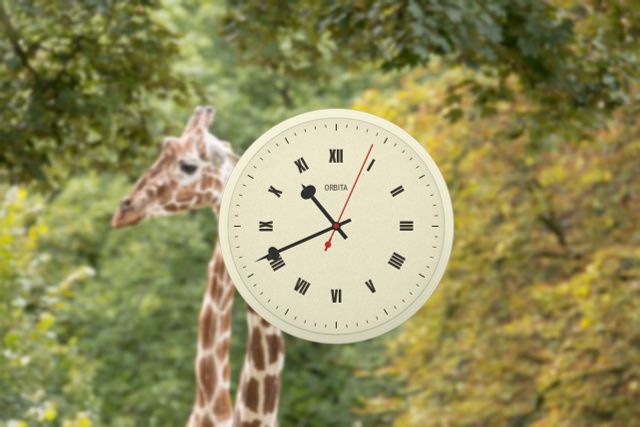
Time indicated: 10:41:04
